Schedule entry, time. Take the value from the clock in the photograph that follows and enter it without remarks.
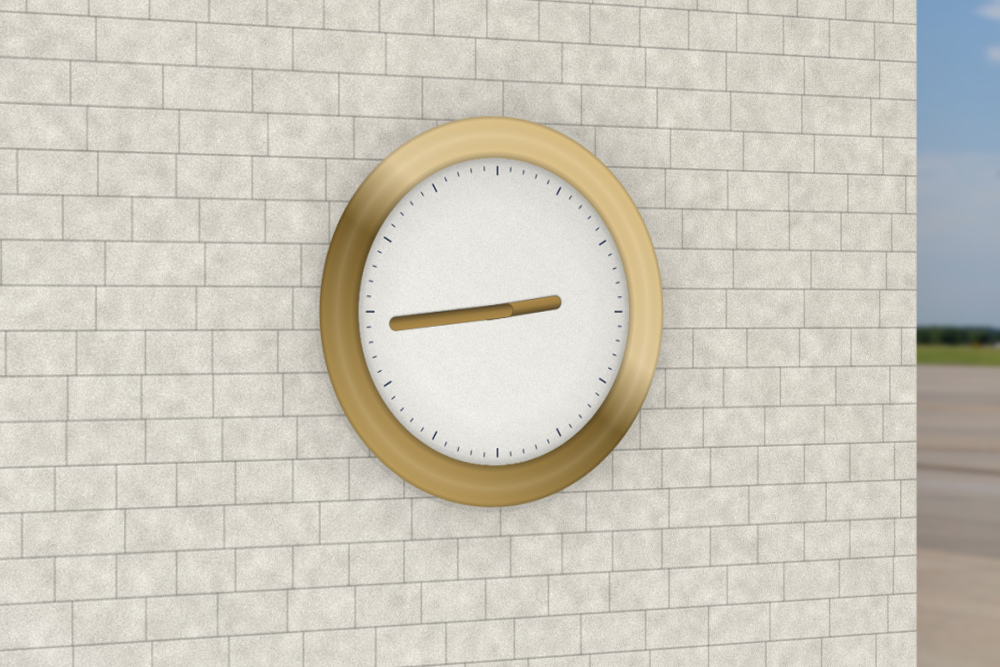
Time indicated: 2:44
